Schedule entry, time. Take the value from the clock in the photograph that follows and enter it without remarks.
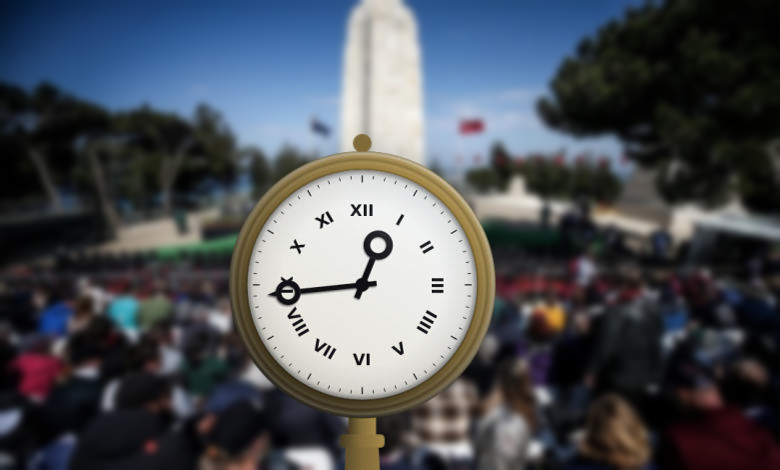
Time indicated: 12:44
